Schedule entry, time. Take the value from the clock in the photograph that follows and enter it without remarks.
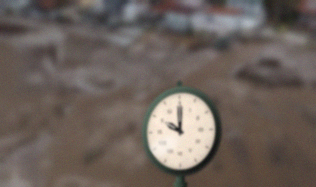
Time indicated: 10:00
